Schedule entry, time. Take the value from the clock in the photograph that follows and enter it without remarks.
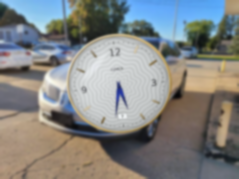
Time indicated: 5:32
